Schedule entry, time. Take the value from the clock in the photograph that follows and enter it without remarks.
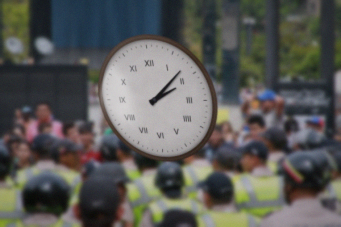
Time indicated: 2:08
